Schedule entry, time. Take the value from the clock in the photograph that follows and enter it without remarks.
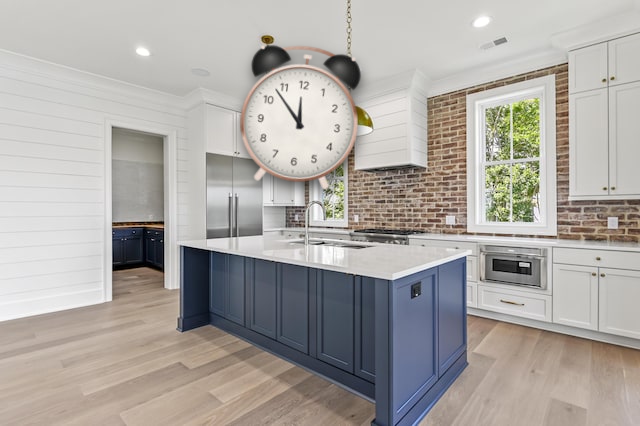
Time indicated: 11:53
